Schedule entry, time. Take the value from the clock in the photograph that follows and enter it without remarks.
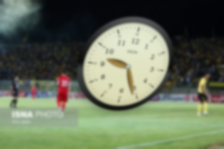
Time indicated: 9:26
